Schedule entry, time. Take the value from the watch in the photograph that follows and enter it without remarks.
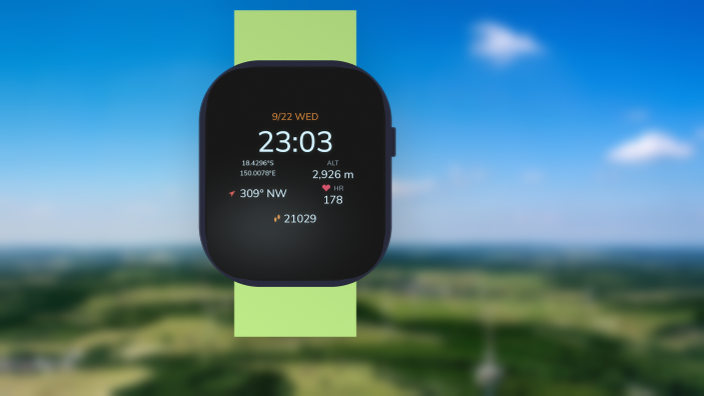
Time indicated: 23:03
